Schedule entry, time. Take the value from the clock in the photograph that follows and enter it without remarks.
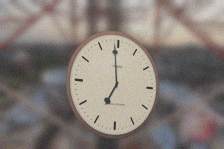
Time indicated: 6:59
